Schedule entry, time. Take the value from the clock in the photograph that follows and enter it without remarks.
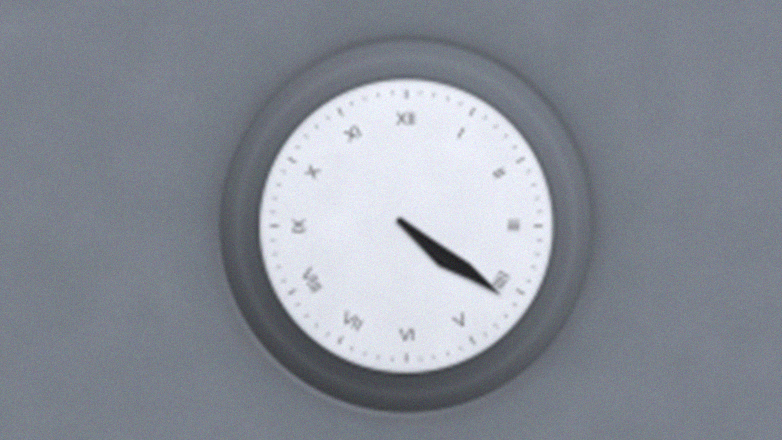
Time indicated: 4:21
